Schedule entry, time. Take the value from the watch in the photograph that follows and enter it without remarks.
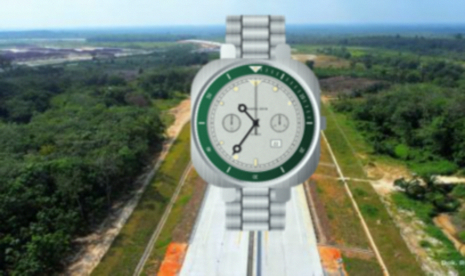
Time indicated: 10:36
